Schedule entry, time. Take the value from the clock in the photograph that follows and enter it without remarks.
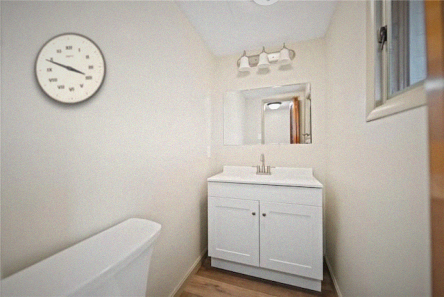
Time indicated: 3:49
